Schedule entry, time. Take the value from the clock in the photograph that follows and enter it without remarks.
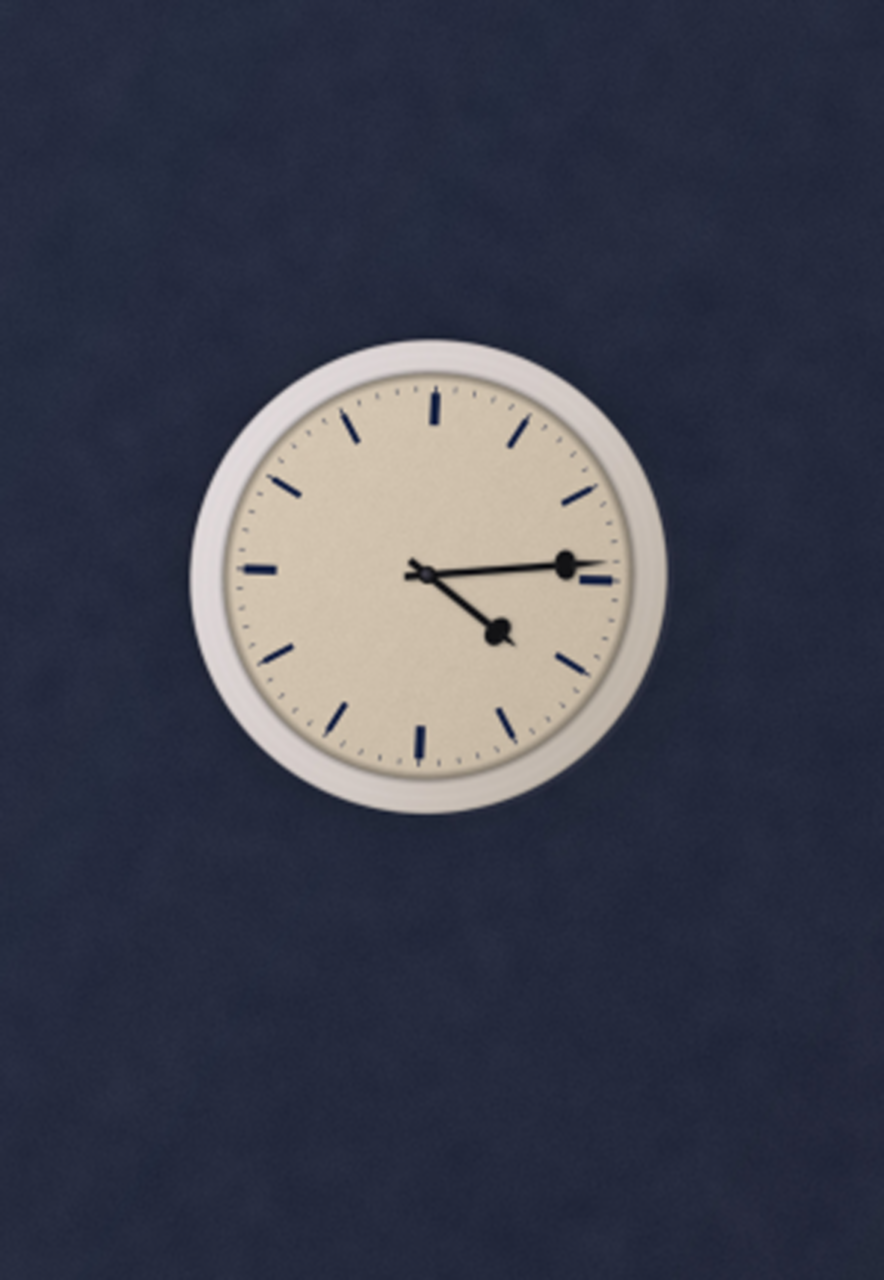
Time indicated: 4:14
